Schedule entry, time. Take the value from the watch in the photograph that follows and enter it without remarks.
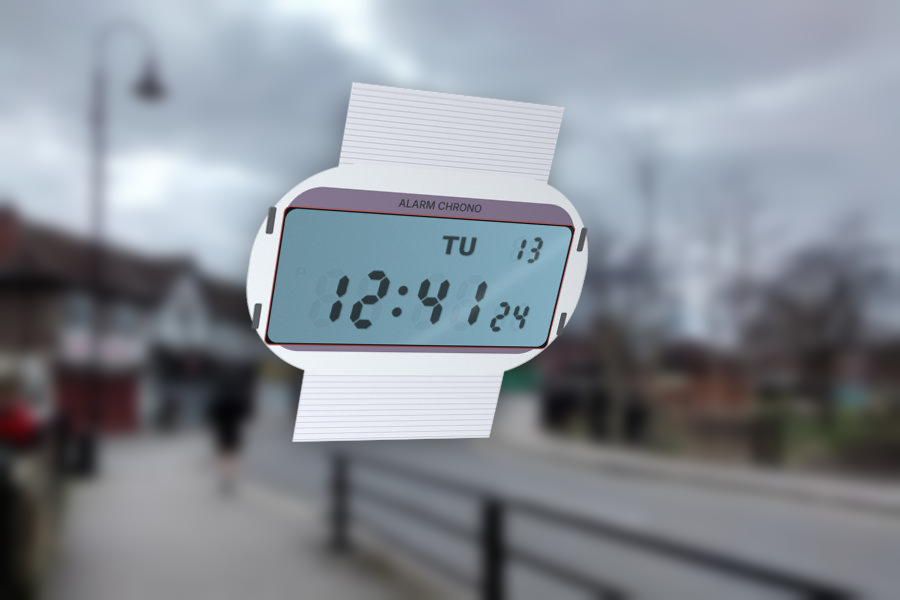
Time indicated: 12:41:24
